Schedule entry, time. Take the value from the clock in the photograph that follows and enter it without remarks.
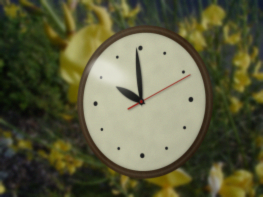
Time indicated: 9:59:11
